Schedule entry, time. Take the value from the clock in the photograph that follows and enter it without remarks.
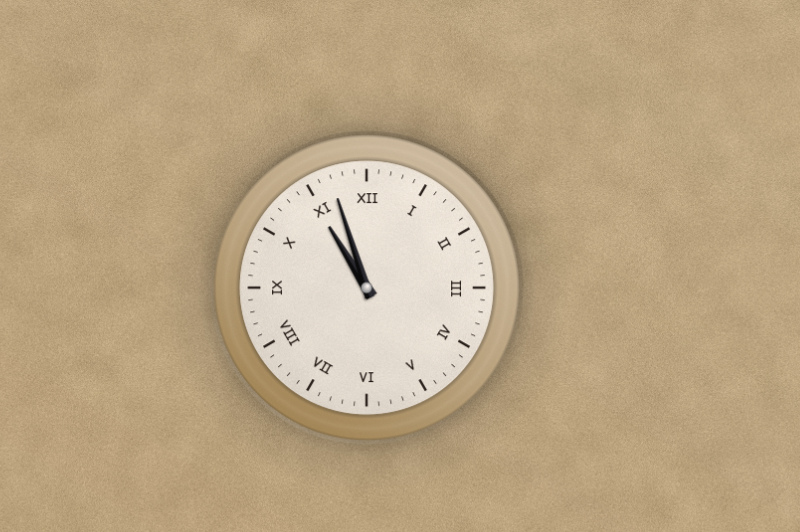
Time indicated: 10:57
